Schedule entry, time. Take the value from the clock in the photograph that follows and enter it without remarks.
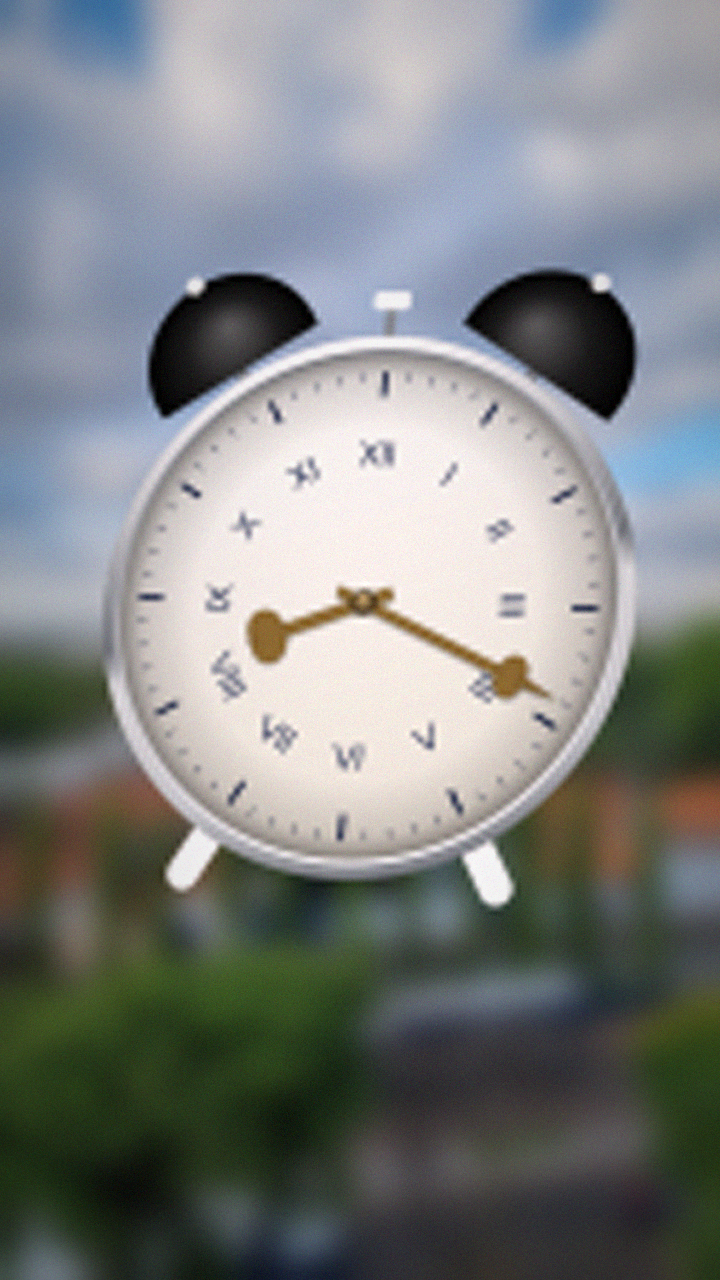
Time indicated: 8:19
